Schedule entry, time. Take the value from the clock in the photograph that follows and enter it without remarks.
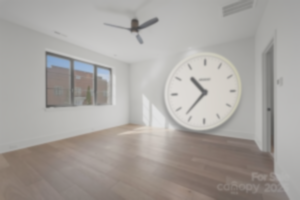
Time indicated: 10:37
